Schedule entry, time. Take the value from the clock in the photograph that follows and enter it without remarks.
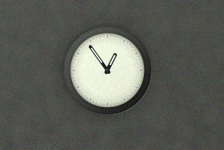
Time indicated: 12:54
